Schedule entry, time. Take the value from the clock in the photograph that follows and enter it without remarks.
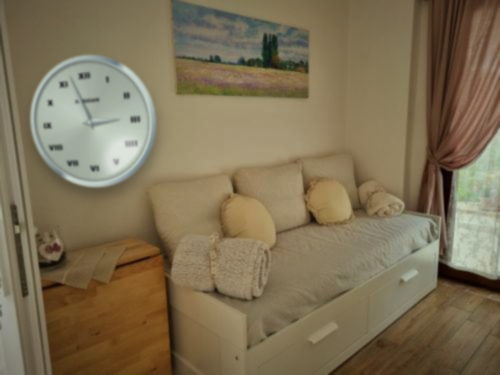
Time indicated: 2:57
